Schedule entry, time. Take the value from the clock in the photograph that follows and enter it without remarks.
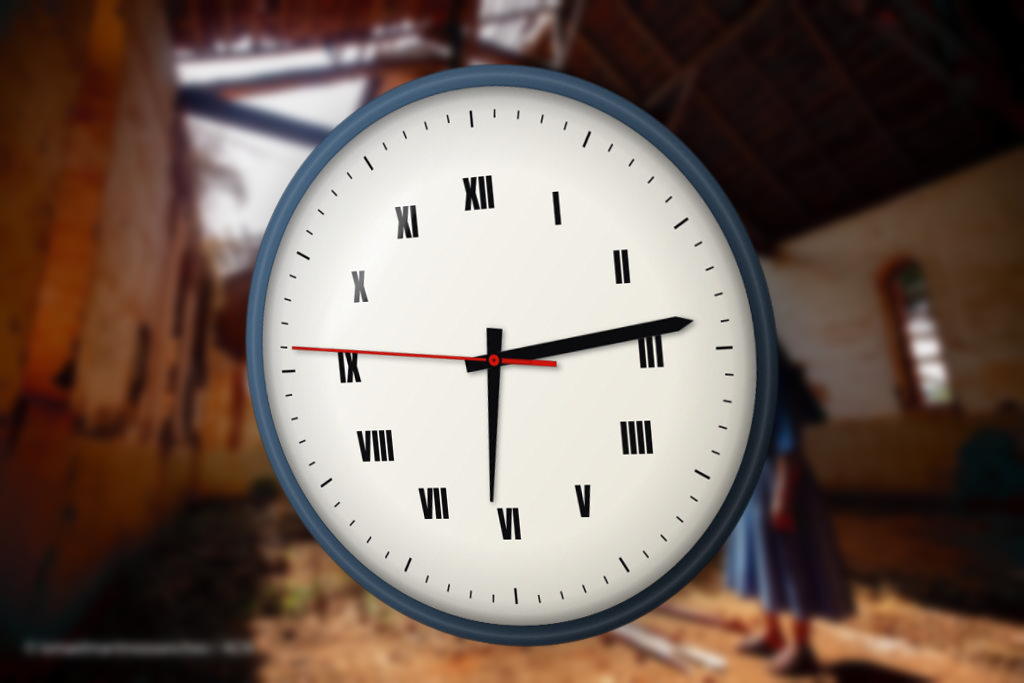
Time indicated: 6:13:46
